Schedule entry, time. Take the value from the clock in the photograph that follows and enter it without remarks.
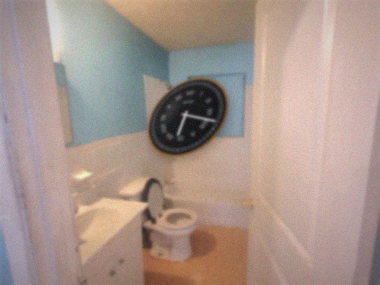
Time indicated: 6:18
